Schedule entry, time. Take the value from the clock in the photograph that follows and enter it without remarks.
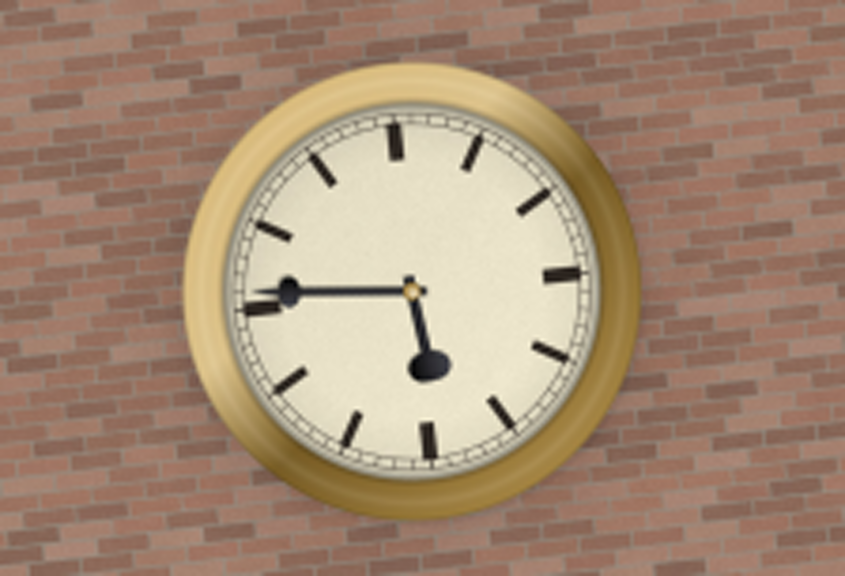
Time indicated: 5:46
